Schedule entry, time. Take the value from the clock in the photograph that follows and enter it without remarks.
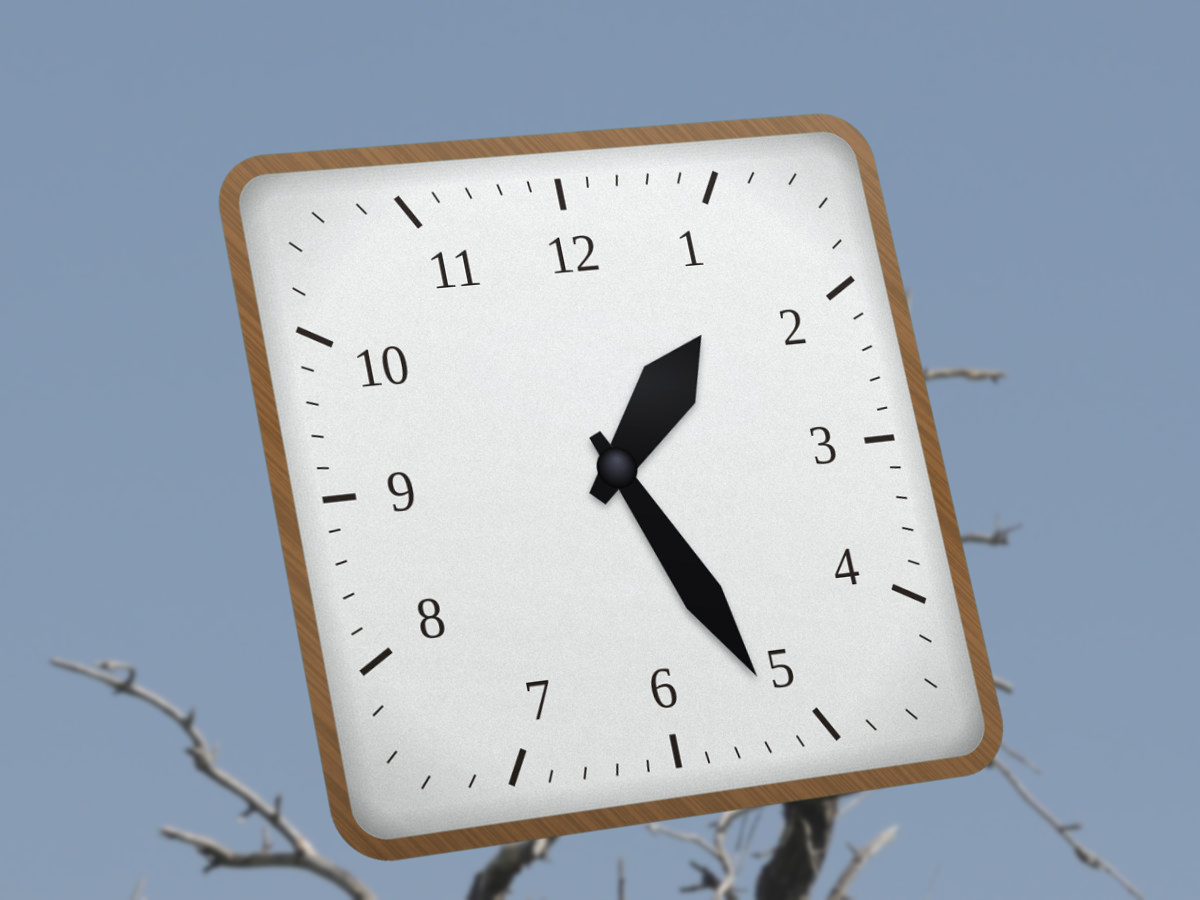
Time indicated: 1:26
